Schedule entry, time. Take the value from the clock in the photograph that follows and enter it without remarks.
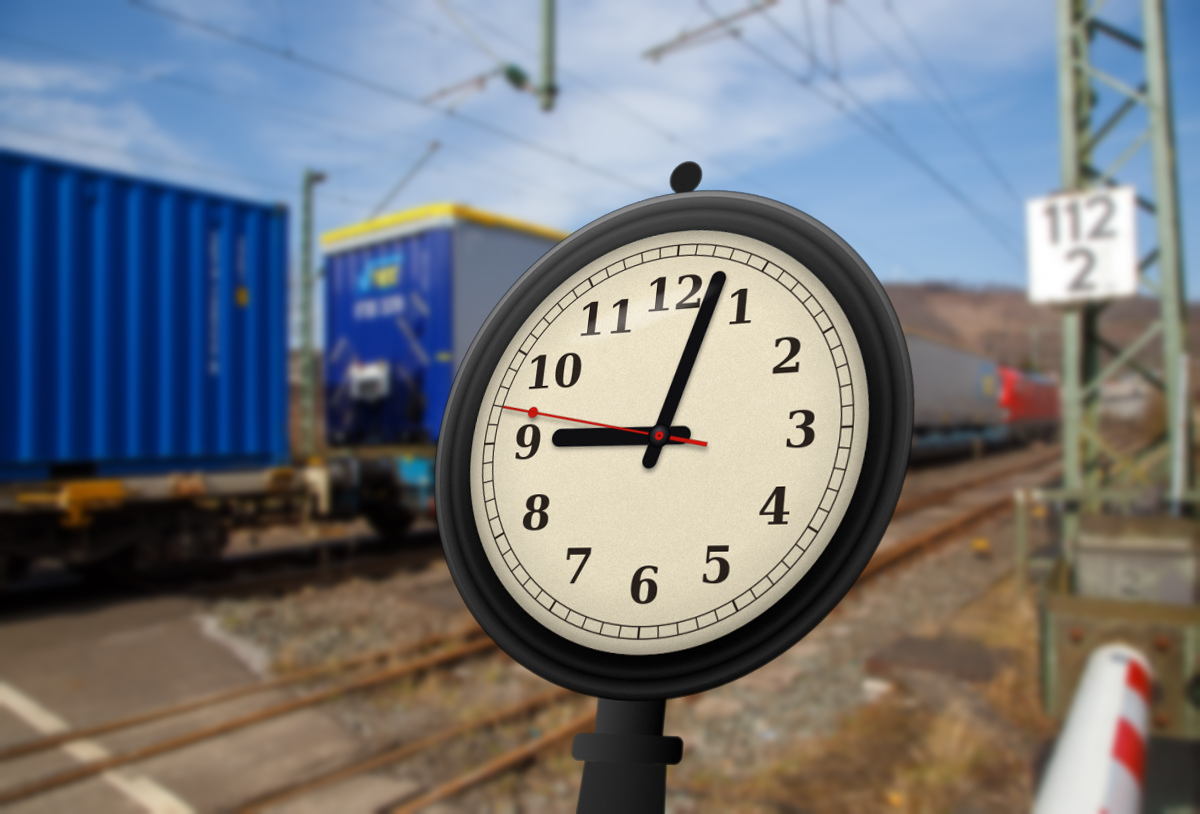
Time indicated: 9:02:47
